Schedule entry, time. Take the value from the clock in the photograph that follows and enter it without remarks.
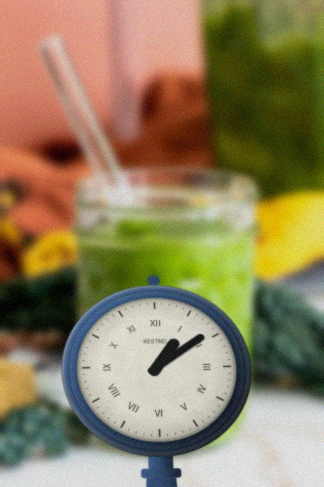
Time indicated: 1:09
